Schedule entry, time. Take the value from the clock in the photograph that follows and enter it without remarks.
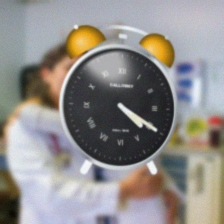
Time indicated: 4:20
